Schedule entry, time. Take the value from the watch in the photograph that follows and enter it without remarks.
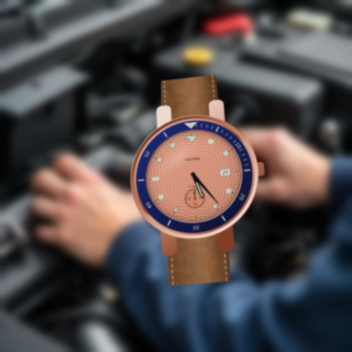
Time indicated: 5:24
